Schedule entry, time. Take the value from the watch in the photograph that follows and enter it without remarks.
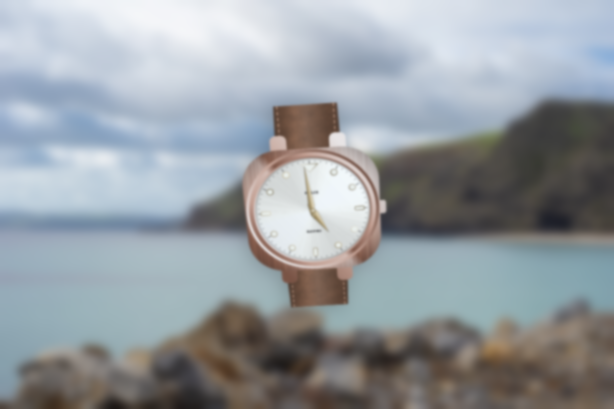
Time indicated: 4:59
